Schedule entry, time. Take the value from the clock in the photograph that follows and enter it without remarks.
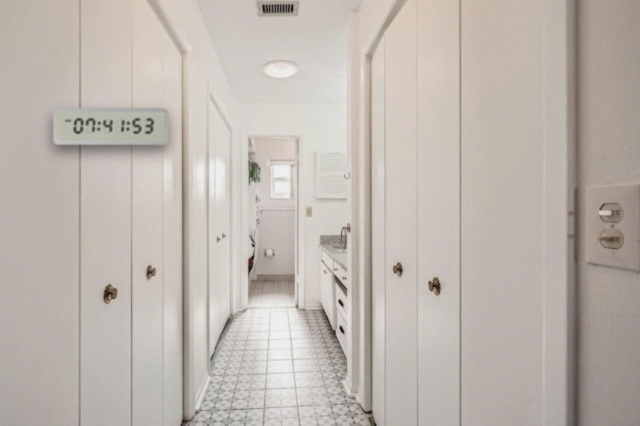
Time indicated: 7:41:53
